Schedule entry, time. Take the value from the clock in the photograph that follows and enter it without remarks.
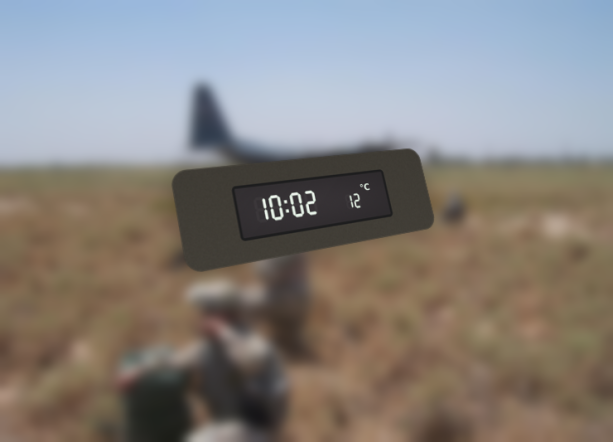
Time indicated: 10:02
